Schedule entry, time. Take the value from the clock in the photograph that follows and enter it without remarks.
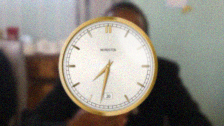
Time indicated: 7:32
